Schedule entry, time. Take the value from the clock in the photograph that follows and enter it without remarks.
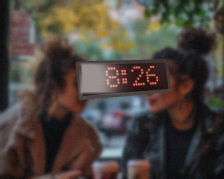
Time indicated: 8:26
